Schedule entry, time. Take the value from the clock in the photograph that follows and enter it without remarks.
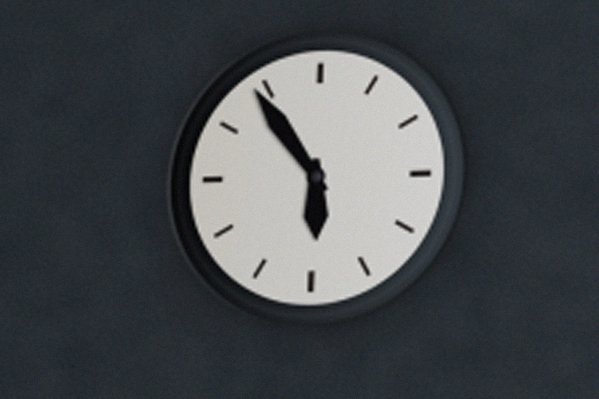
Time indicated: 5:54
